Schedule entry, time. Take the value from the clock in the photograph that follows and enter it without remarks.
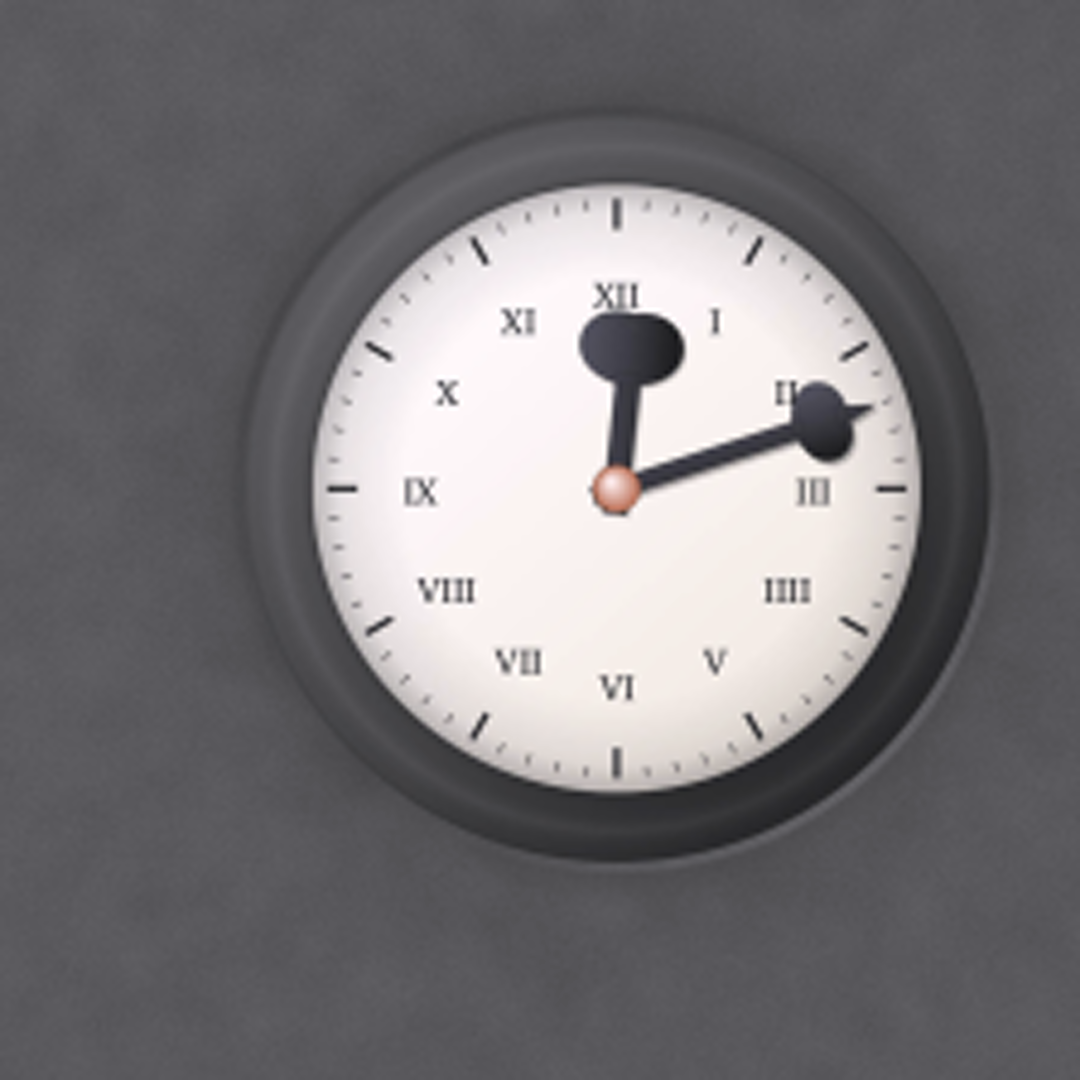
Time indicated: 12:12
